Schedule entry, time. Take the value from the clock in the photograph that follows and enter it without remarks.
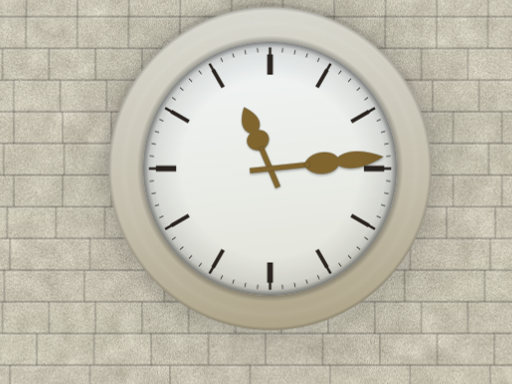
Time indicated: 11:14
